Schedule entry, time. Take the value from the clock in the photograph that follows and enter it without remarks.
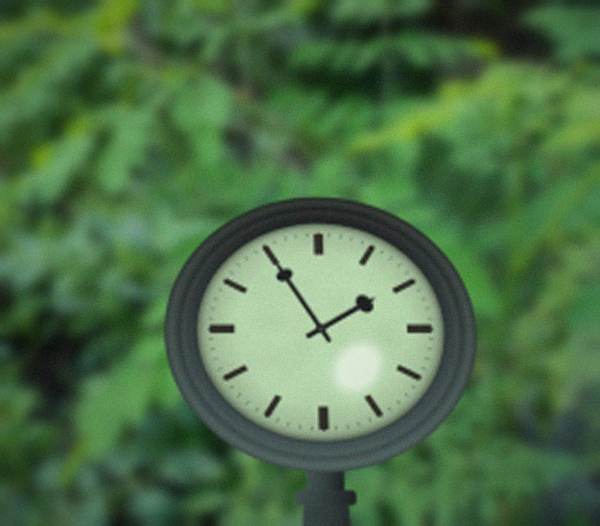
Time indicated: 1:55
